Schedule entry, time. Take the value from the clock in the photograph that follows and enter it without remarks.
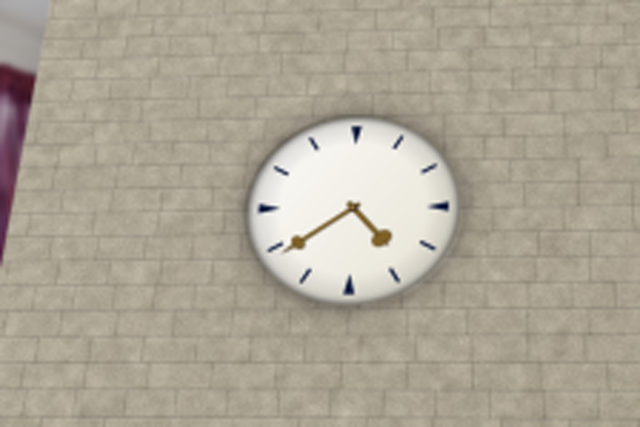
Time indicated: 4:39
